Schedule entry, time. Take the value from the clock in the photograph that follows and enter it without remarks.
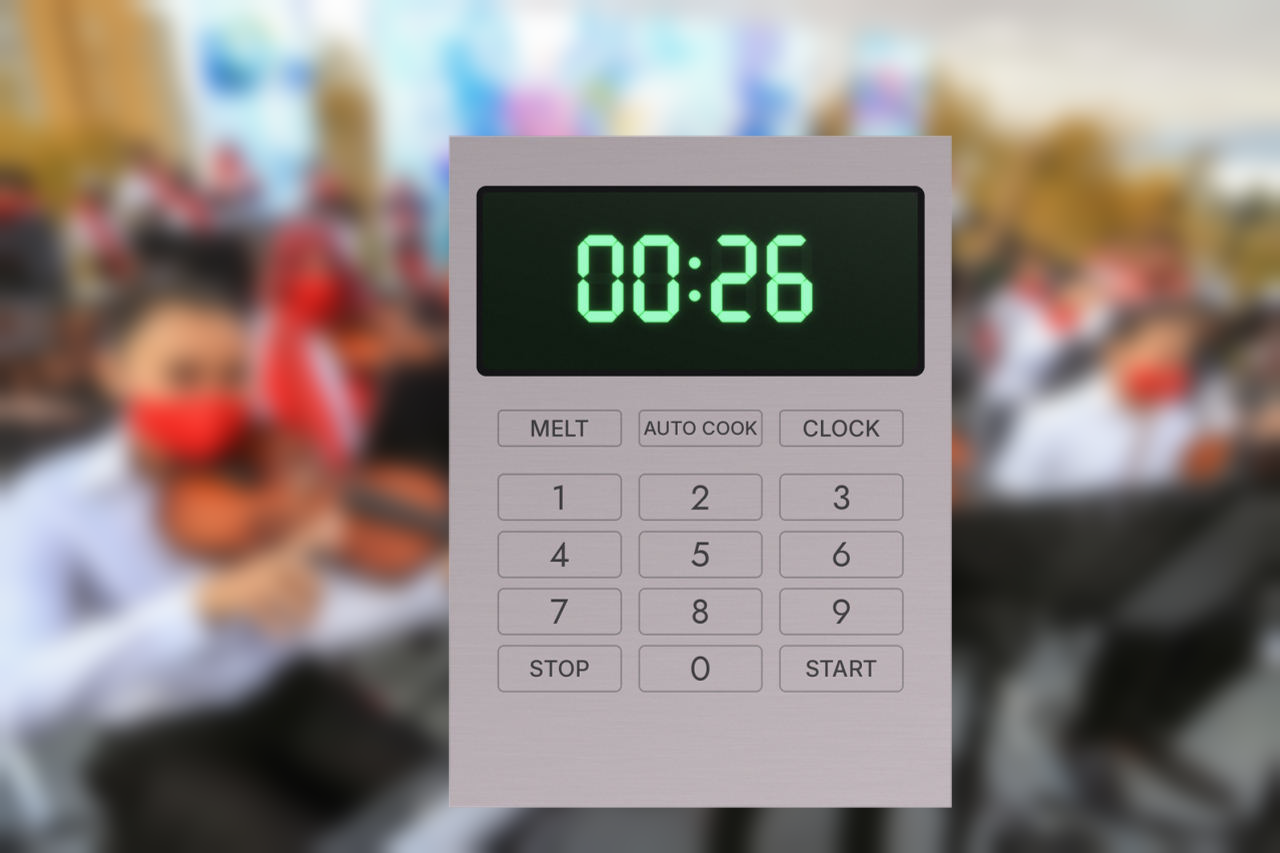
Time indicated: 0:26
